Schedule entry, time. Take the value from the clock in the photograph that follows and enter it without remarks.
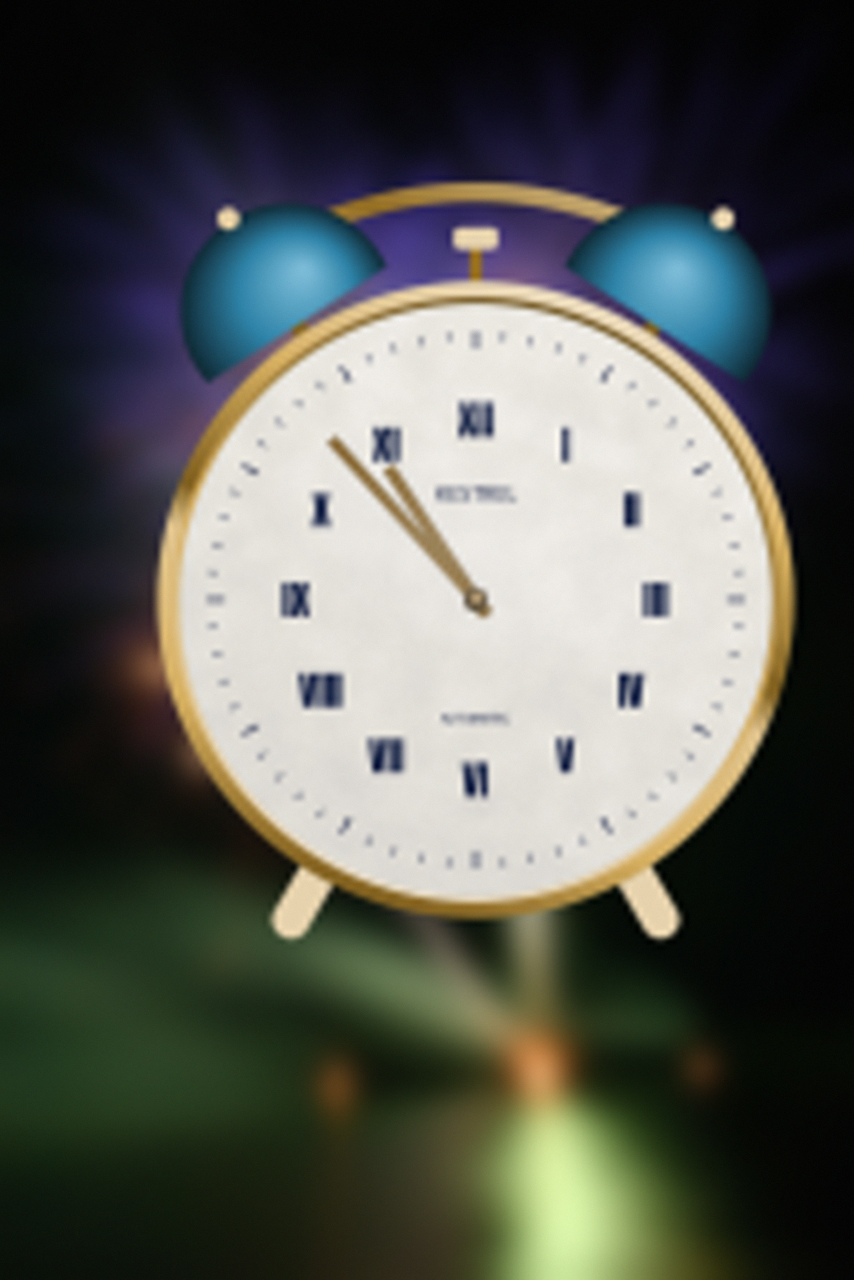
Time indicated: 10:53
